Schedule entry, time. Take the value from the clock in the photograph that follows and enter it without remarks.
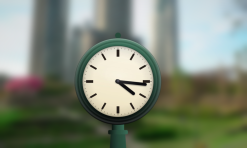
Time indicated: 4:16
